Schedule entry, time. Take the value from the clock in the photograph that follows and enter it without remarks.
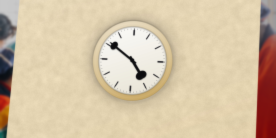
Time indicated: 4:51
